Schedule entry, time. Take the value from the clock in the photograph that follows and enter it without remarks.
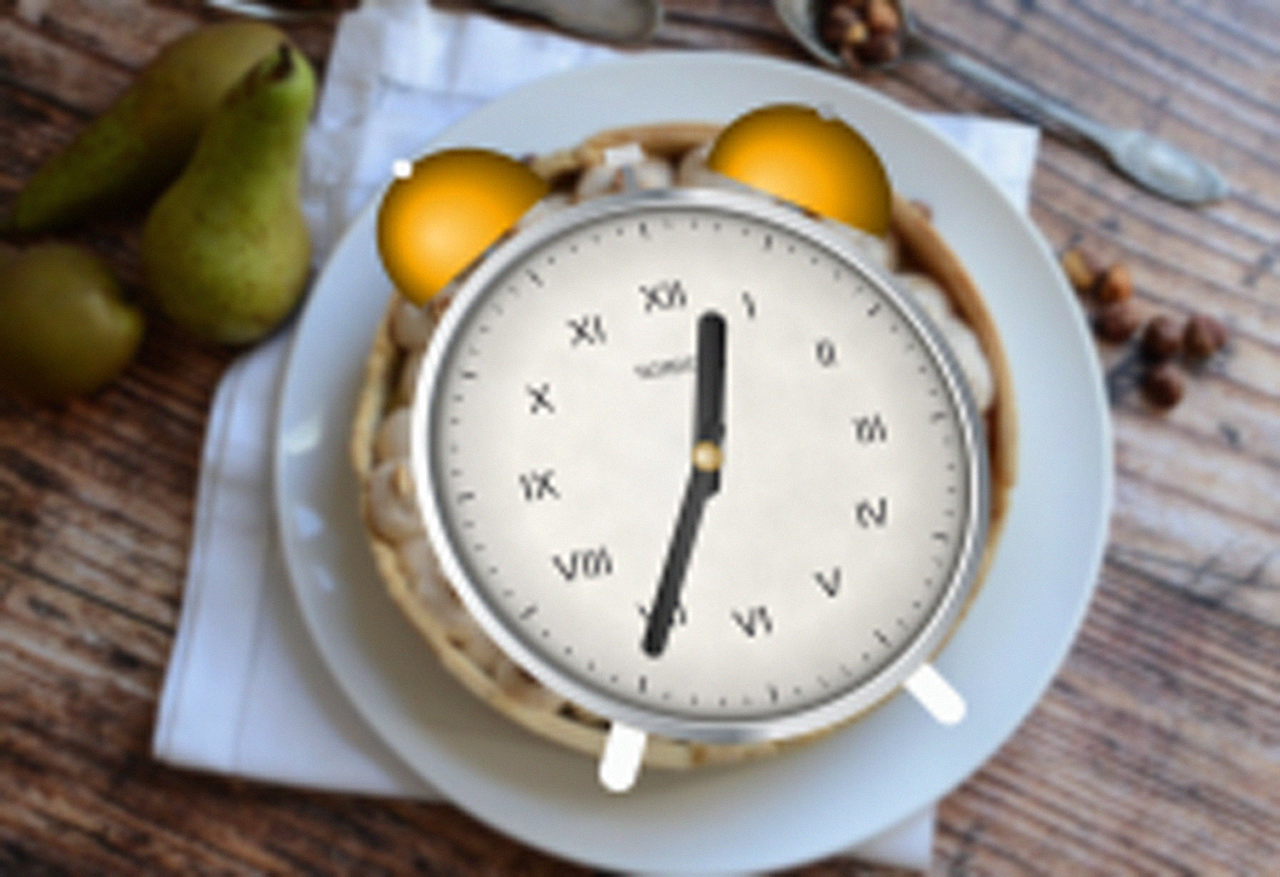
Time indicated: 12:35
